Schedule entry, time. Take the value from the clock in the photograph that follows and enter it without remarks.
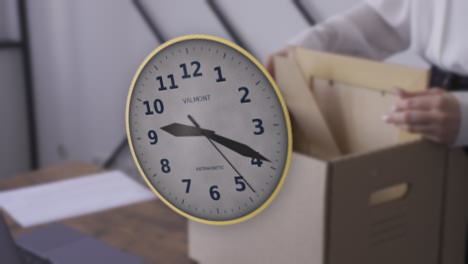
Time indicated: 9:19:24
